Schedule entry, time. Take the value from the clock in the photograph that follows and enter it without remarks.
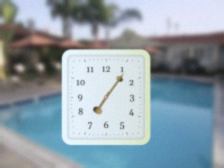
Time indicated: 7:06
